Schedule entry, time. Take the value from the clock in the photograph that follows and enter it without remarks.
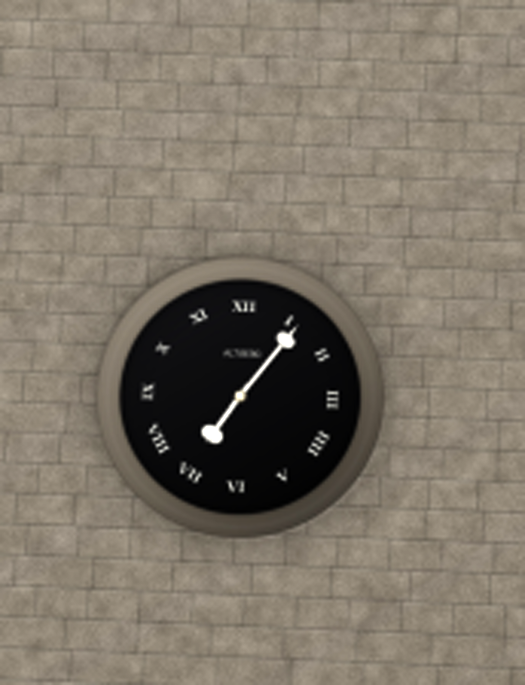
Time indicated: 7:06
